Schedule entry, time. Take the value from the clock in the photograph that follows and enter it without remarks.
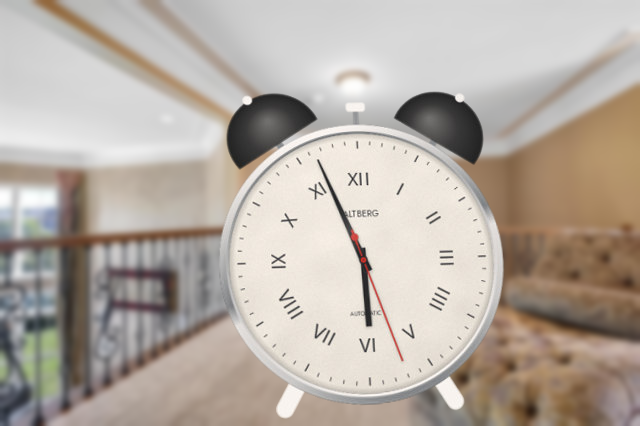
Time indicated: 5:56:27
